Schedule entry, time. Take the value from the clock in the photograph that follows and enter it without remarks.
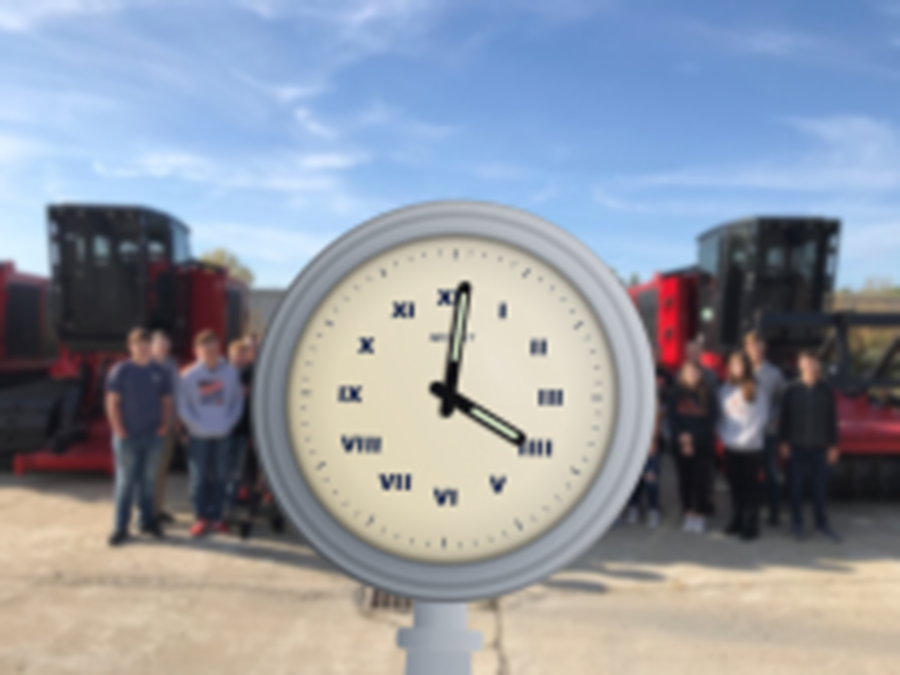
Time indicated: 4:01
